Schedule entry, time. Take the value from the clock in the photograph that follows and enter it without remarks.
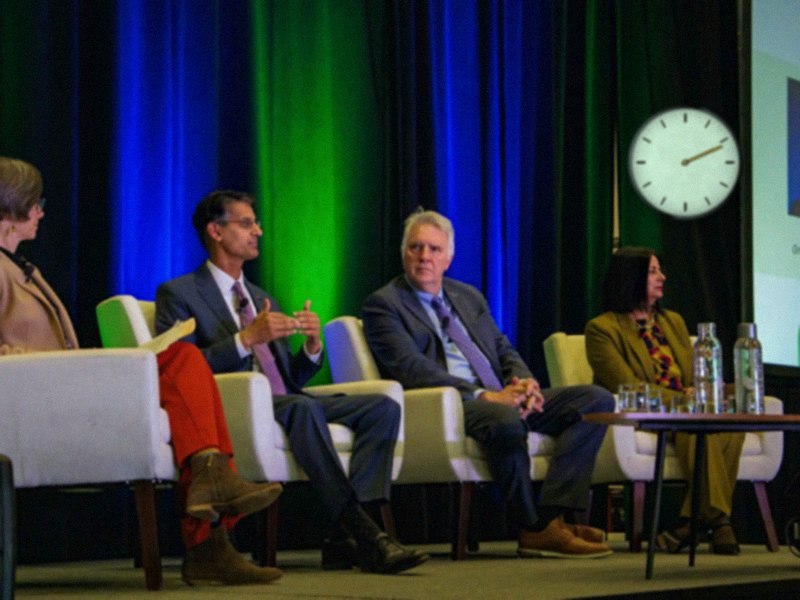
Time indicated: 2:11
